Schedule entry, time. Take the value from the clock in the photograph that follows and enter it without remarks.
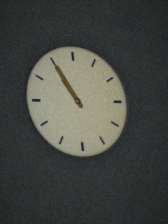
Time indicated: 10:55
